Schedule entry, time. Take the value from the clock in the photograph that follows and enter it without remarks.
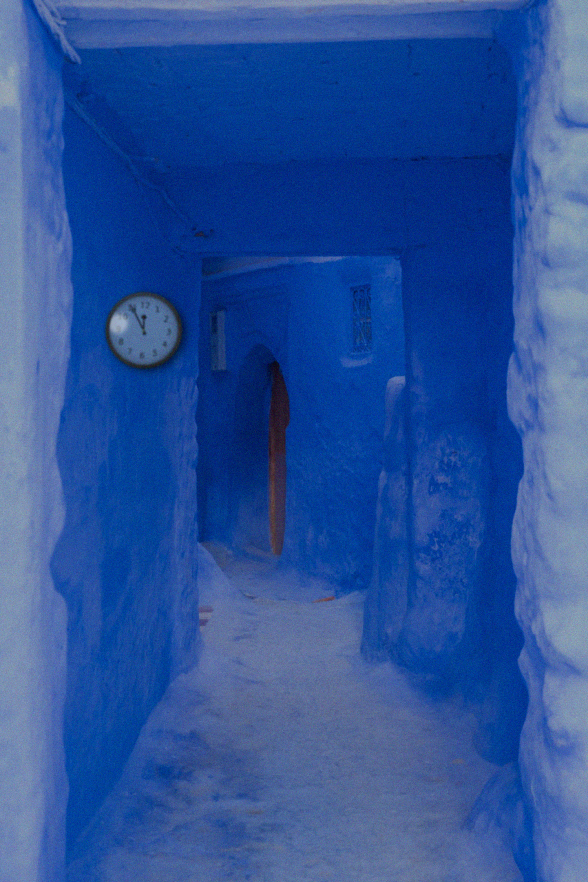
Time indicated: 11:55
